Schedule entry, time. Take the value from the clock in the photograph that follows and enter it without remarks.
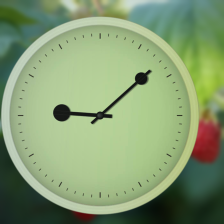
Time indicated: 9:08
